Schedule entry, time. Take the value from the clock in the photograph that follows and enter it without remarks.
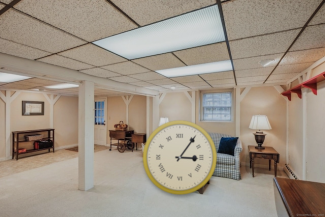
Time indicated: 3:06
